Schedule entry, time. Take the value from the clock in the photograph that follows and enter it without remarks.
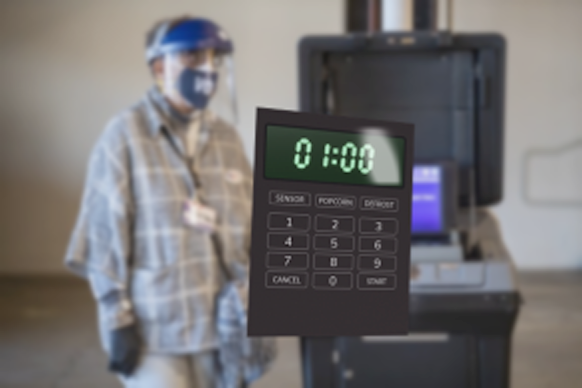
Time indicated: 1:00
